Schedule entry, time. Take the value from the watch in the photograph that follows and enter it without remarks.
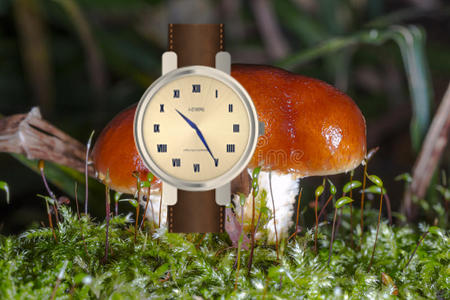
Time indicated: 10:25
